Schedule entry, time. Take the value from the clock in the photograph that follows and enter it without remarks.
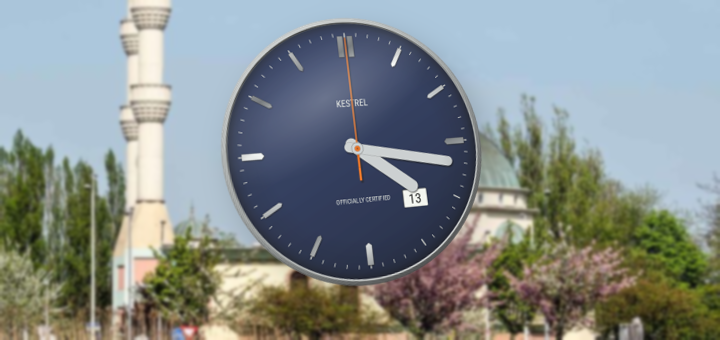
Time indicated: 4:17:00
